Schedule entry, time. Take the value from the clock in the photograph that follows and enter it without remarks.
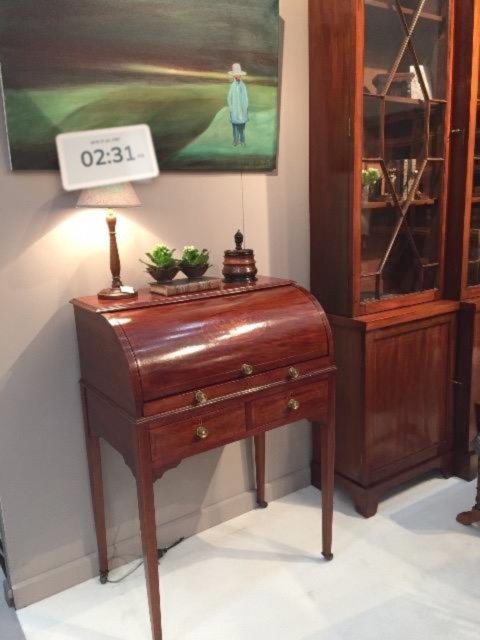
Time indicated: 2:31
